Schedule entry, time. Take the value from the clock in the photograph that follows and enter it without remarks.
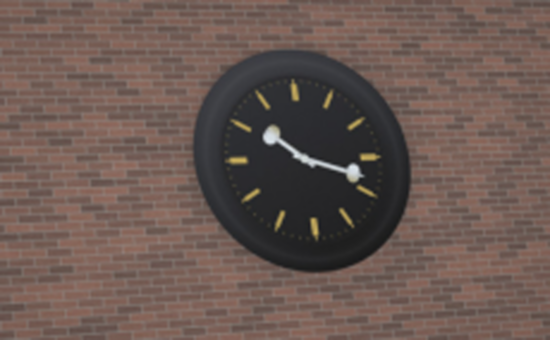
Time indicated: 10:18
